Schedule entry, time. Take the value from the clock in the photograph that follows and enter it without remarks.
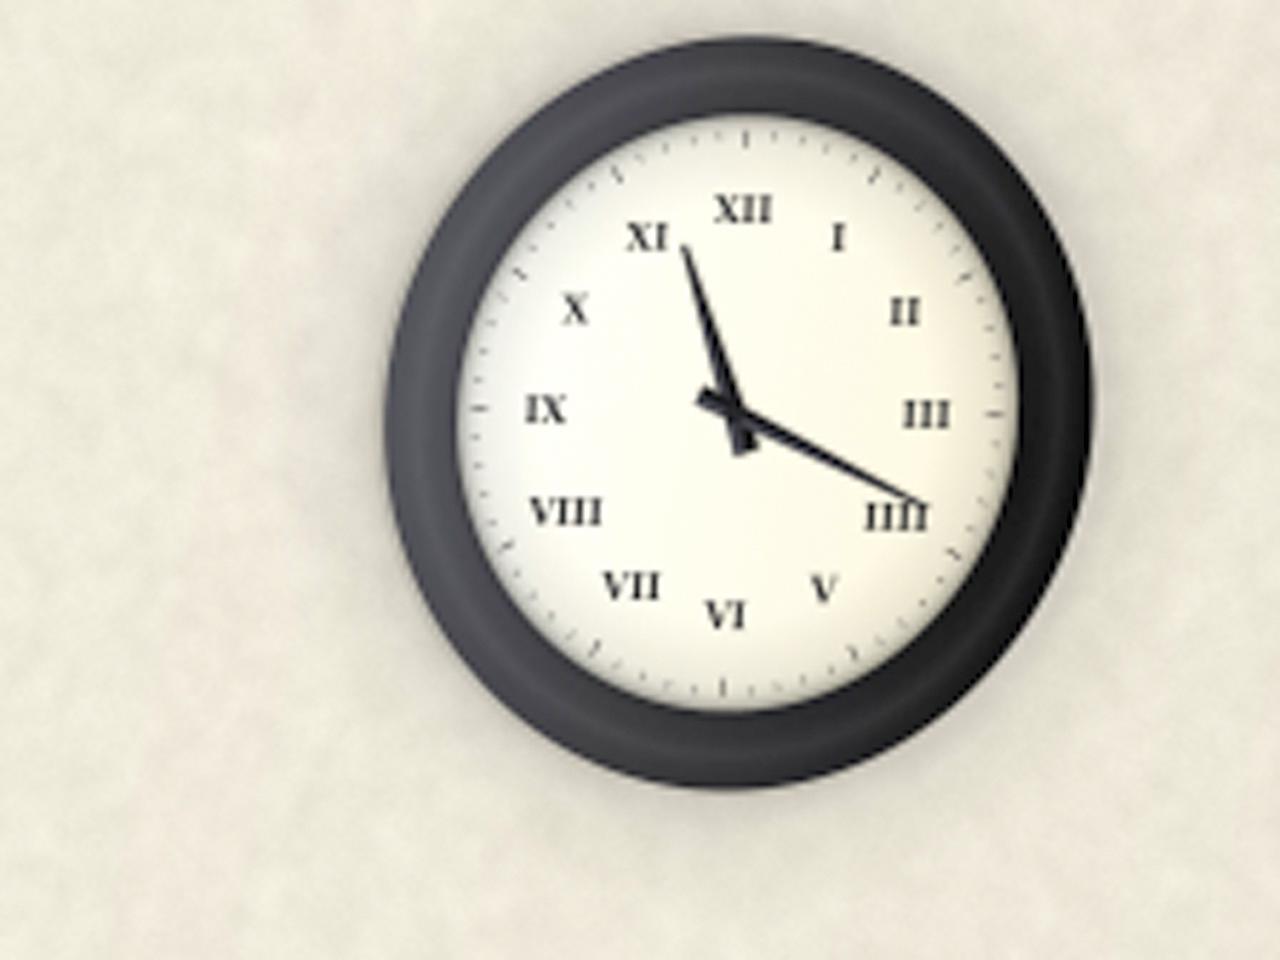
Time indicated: 11:19
